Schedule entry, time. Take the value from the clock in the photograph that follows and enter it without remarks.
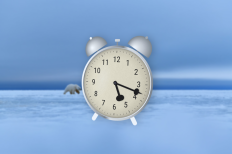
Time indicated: 5:18
